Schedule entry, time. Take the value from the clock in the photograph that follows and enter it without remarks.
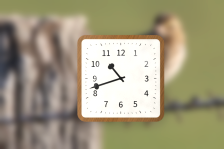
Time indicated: 10:42
